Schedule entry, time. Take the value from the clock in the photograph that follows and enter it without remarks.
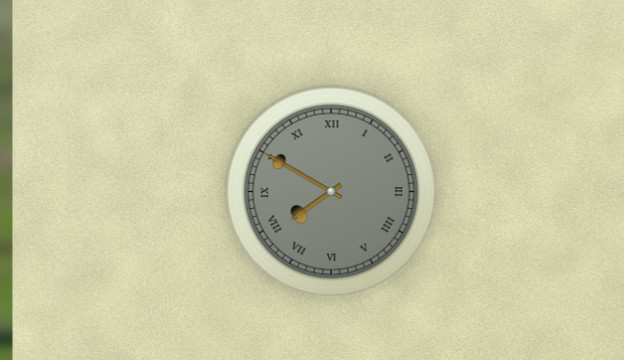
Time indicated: 7:50
